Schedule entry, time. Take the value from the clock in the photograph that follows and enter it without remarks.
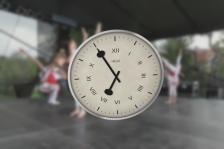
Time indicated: 6:55
